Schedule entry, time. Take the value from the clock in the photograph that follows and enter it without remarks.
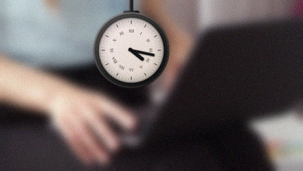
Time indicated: 4:17
